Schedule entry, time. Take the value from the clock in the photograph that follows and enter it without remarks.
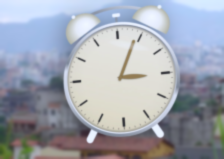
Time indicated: 3:04
